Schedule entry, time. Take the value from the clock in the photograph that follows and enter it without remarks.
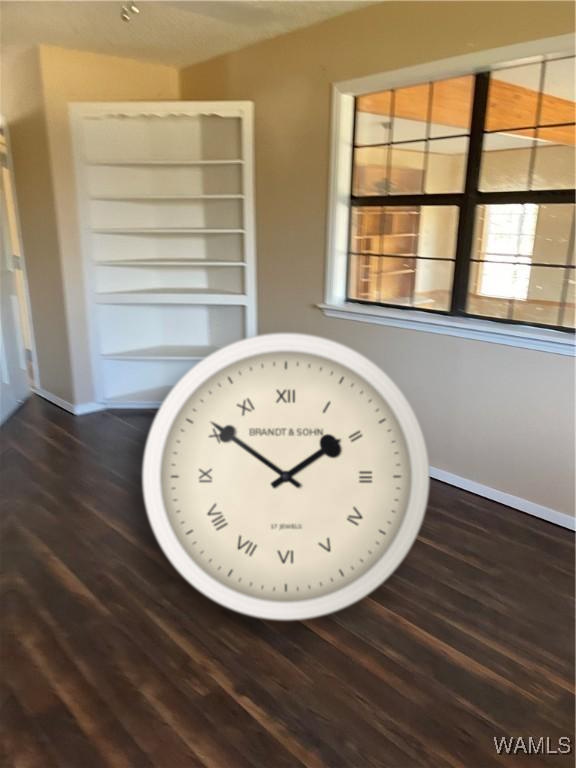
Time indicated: 1:51
